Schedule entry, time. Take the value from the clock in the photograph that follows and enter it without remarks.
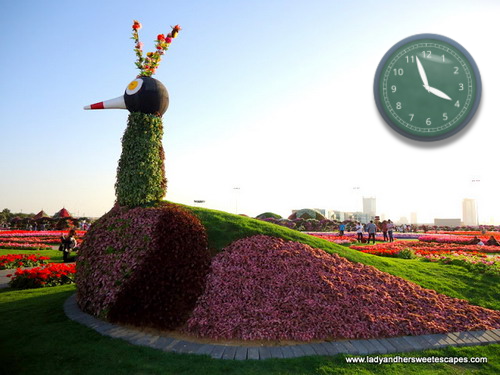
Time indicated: 3:57
